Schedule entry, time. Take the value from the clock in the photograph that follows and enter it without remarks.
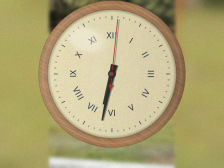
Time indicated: 6:32:01
